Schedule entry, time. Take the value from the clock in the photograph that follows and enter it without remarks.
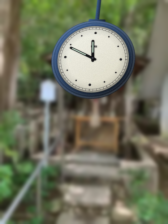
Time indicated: 11:49
